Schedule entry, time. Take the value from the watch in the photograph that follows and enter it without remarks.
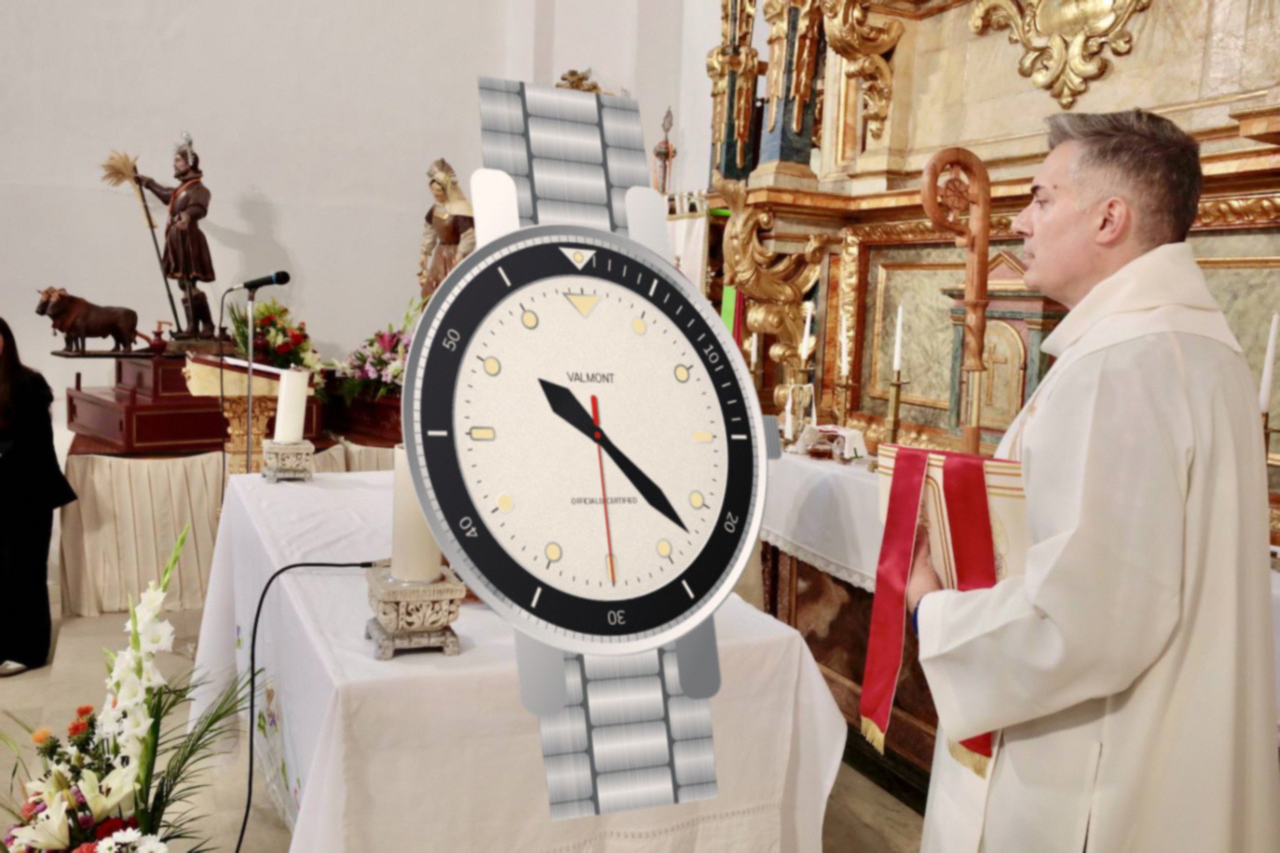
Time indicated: 10:22:30
